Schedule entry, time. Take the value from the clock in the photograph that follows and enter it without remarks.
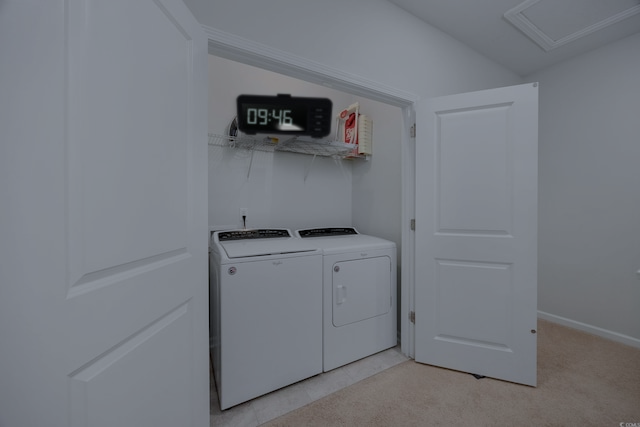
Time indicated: 9:46
